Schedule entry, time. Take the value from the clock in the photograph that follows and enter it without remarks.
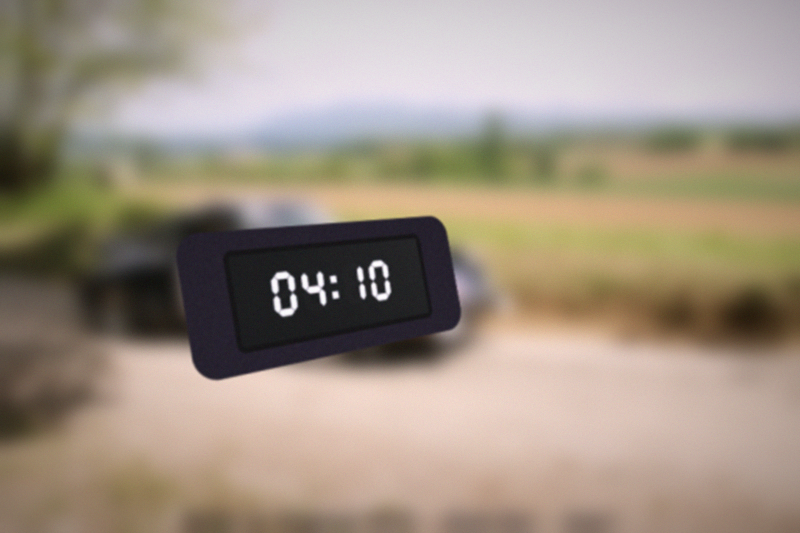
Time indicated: 4:10
